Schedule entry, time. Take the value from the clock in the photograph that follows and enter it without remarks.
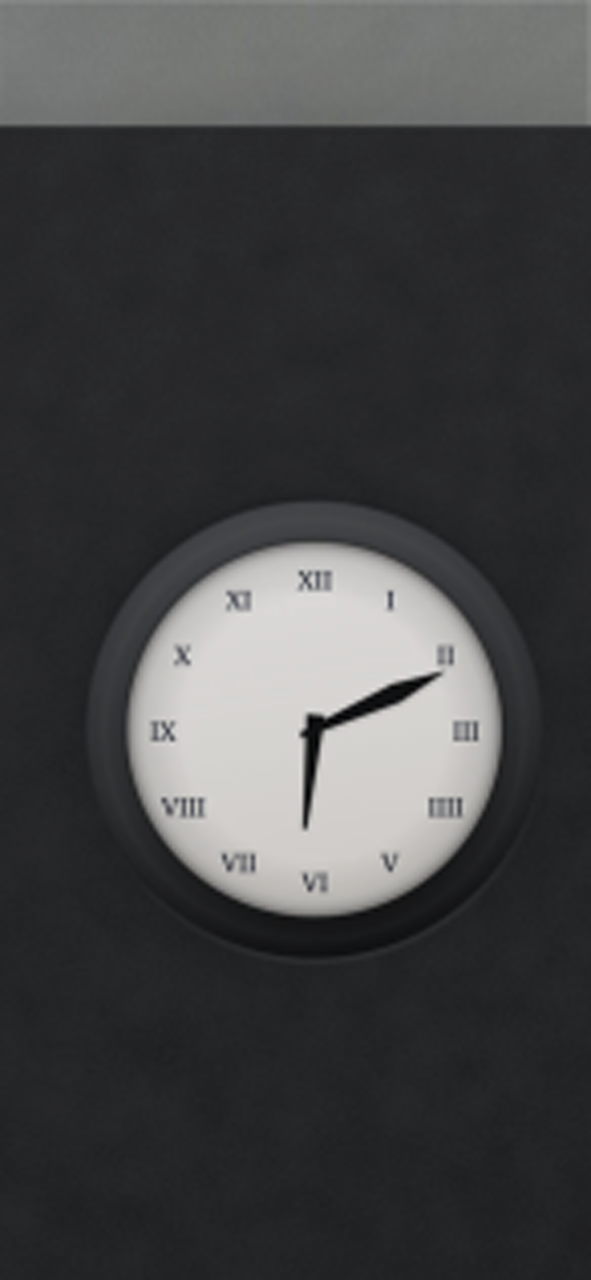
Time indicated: 6:11
